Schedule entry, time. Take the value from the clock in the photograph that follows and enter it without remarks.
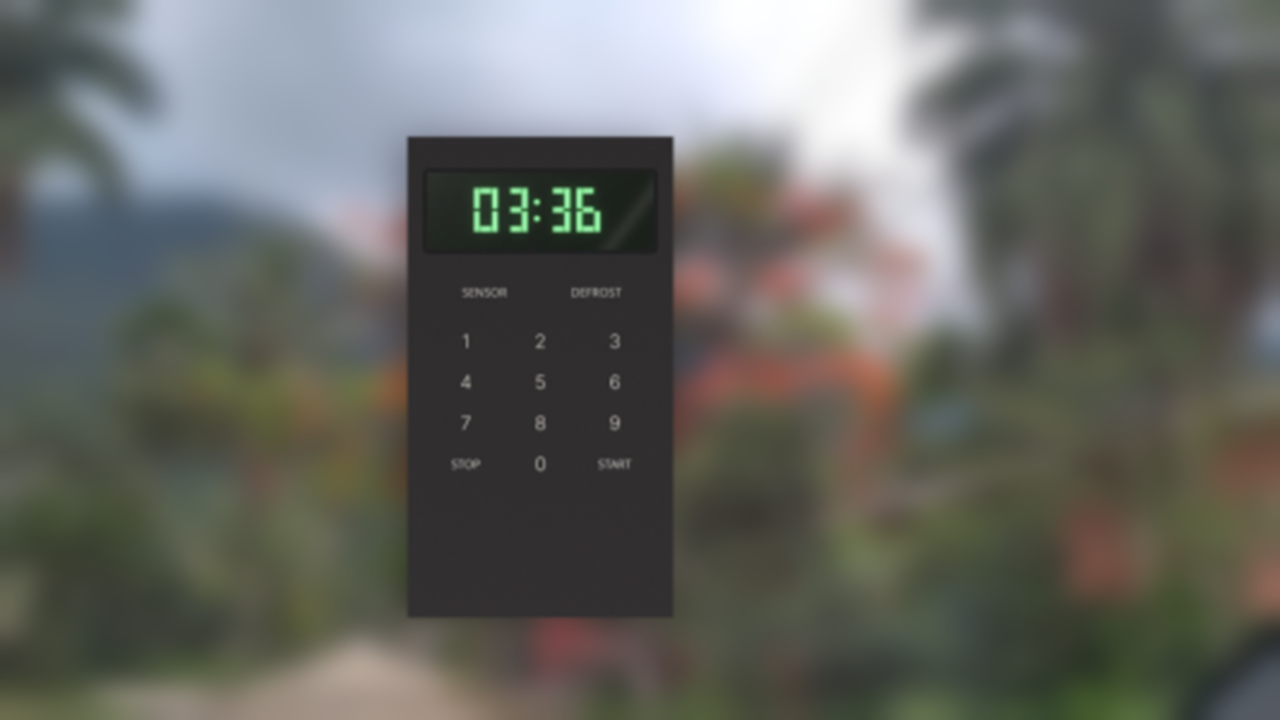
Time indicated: 3:36
